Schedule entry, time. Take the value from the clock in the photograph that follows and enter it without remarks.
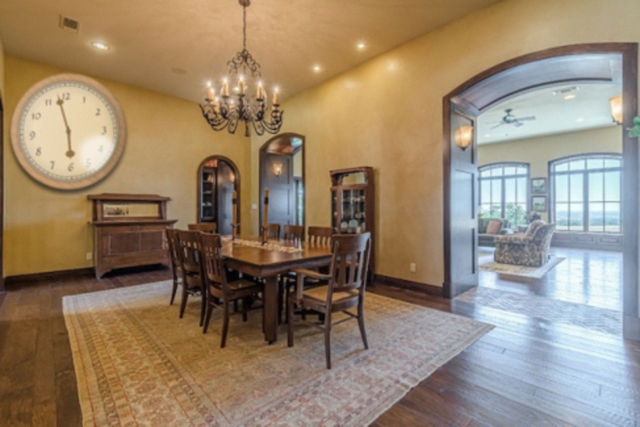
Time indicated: 5:58
